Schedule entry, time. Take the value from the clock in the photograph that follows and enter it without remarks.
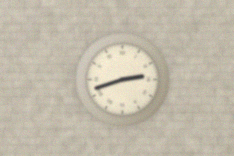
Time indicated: 2:42
